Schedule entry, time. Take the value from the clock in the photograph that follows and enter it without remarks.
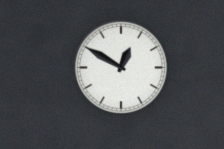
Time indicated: 12:50
